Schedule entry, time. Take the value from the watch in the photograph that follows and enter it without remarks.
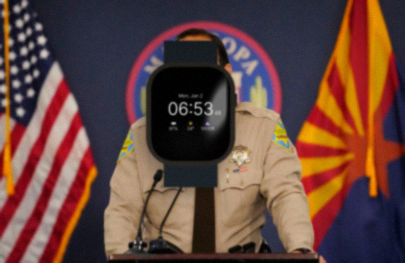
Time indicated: 6:53
